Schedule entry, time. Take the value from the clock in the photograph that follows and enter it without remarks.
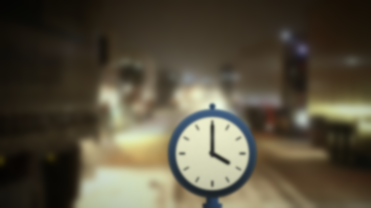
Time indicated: 4:00
